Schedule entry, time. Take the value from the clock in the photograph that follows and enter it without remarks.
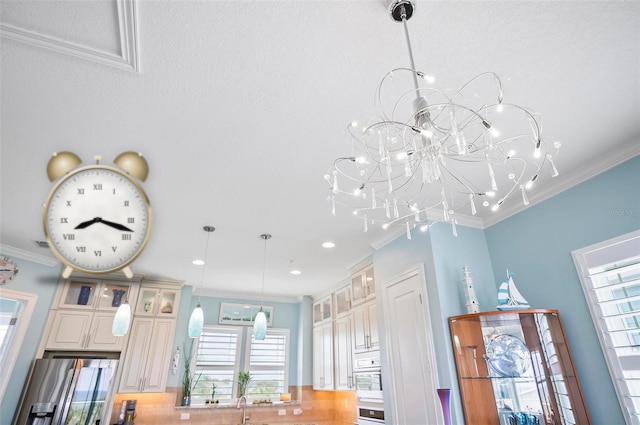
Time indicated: 8:18
